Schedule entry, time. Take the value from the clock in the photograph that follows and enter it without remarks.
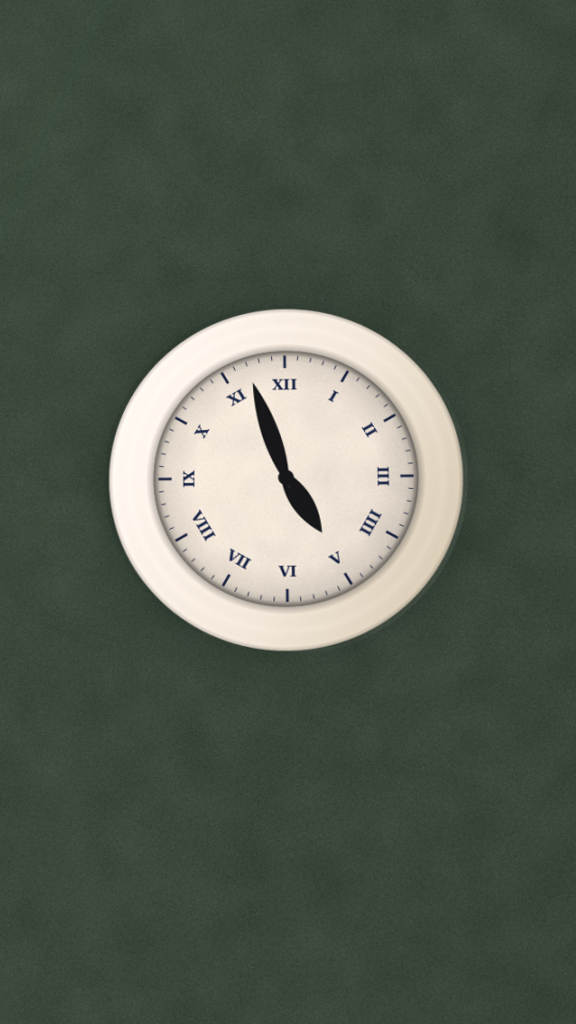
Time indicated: 4:57
